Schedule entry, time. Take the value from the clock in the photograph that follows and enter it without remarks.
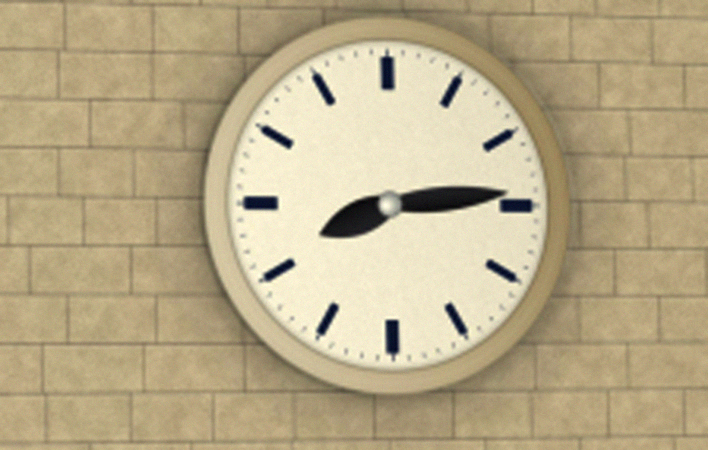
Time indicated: 8:14
